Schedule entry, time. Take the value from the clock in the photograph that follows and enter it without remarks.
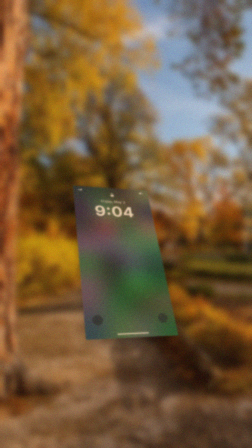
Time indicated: 9:04
